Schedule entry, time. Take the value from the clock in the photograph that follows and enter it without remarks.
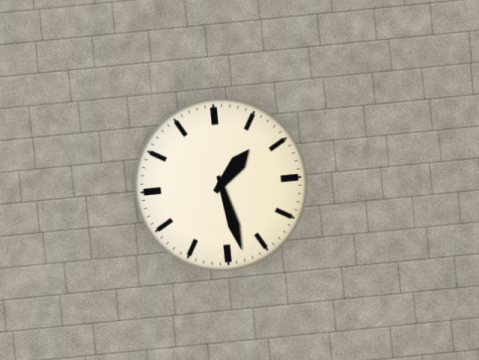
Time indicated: 1:28
